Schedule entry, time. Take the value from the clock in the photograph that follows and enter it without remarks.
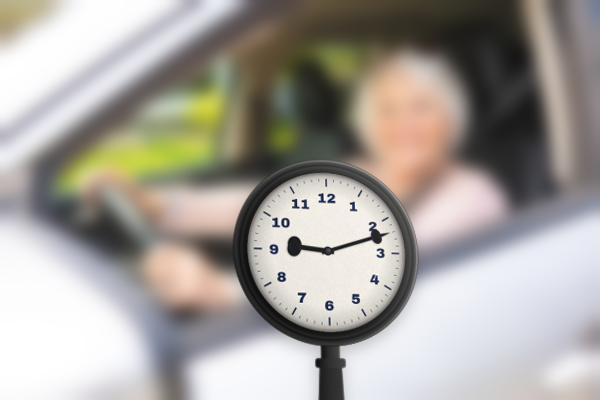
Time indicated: 9:12
